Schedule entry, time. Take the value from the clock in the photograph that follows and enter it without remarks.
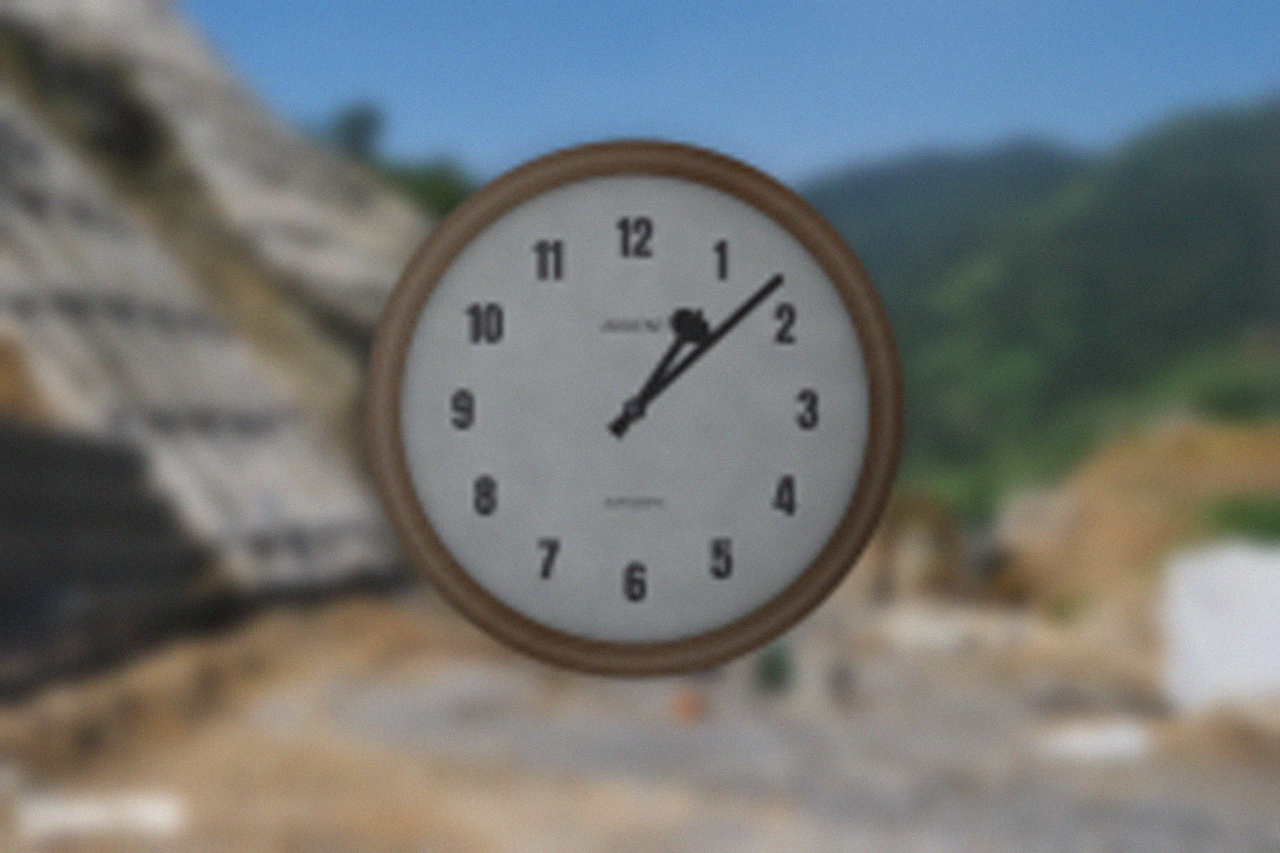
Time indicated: 1:08
